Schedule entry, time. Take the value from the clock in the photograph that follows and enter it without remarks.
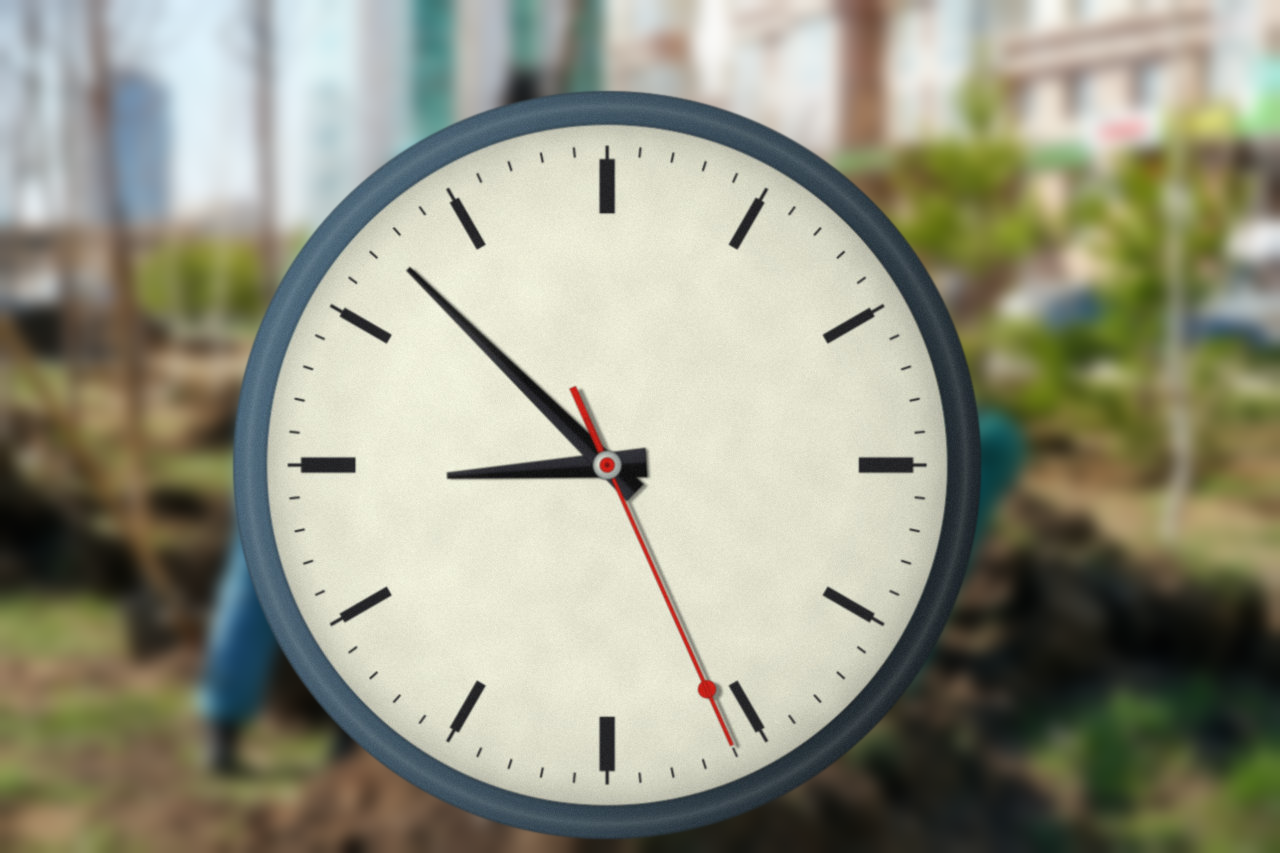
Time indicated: 8:52:26
